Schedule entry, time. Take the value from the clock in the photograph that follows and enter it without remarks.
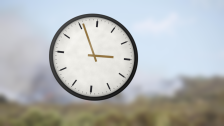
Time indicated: 2:56
